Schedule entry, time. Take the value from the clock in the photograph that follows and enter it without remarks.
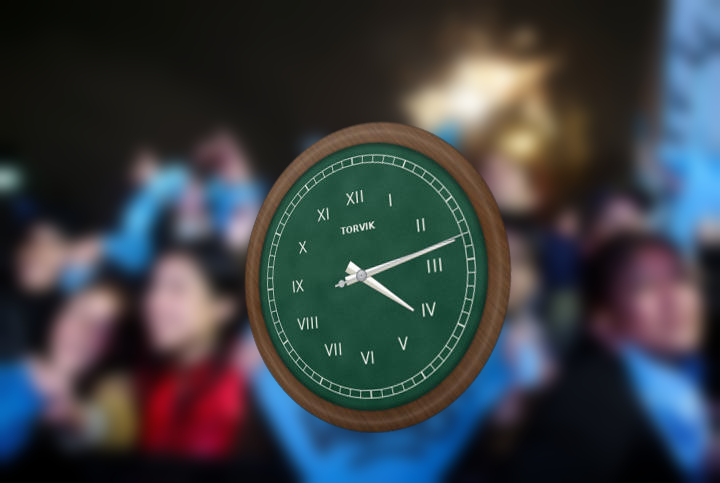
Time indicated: 4:13:13
